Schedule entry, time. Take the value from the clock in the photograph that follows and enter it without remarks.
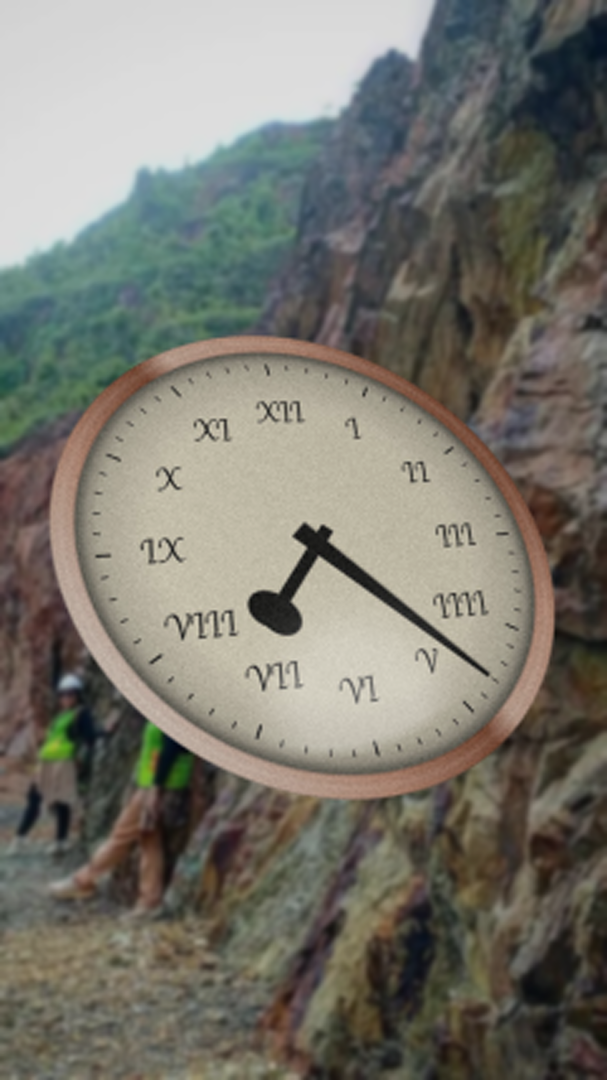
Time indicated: 7:23
